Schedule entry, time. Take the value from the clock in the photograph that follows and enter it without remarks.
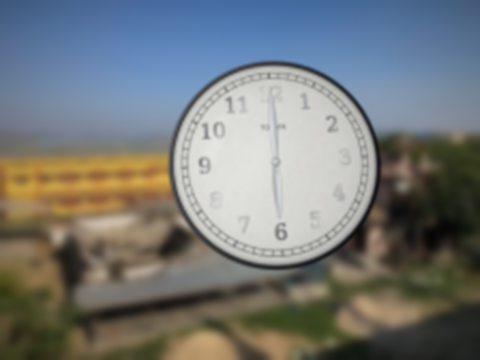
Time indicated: 6:00
